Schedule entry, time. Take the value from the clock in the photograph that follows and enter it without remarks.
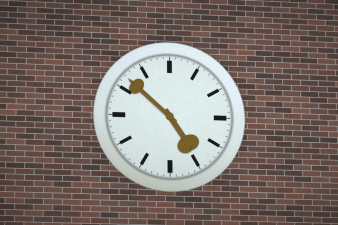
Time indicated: 4:52
